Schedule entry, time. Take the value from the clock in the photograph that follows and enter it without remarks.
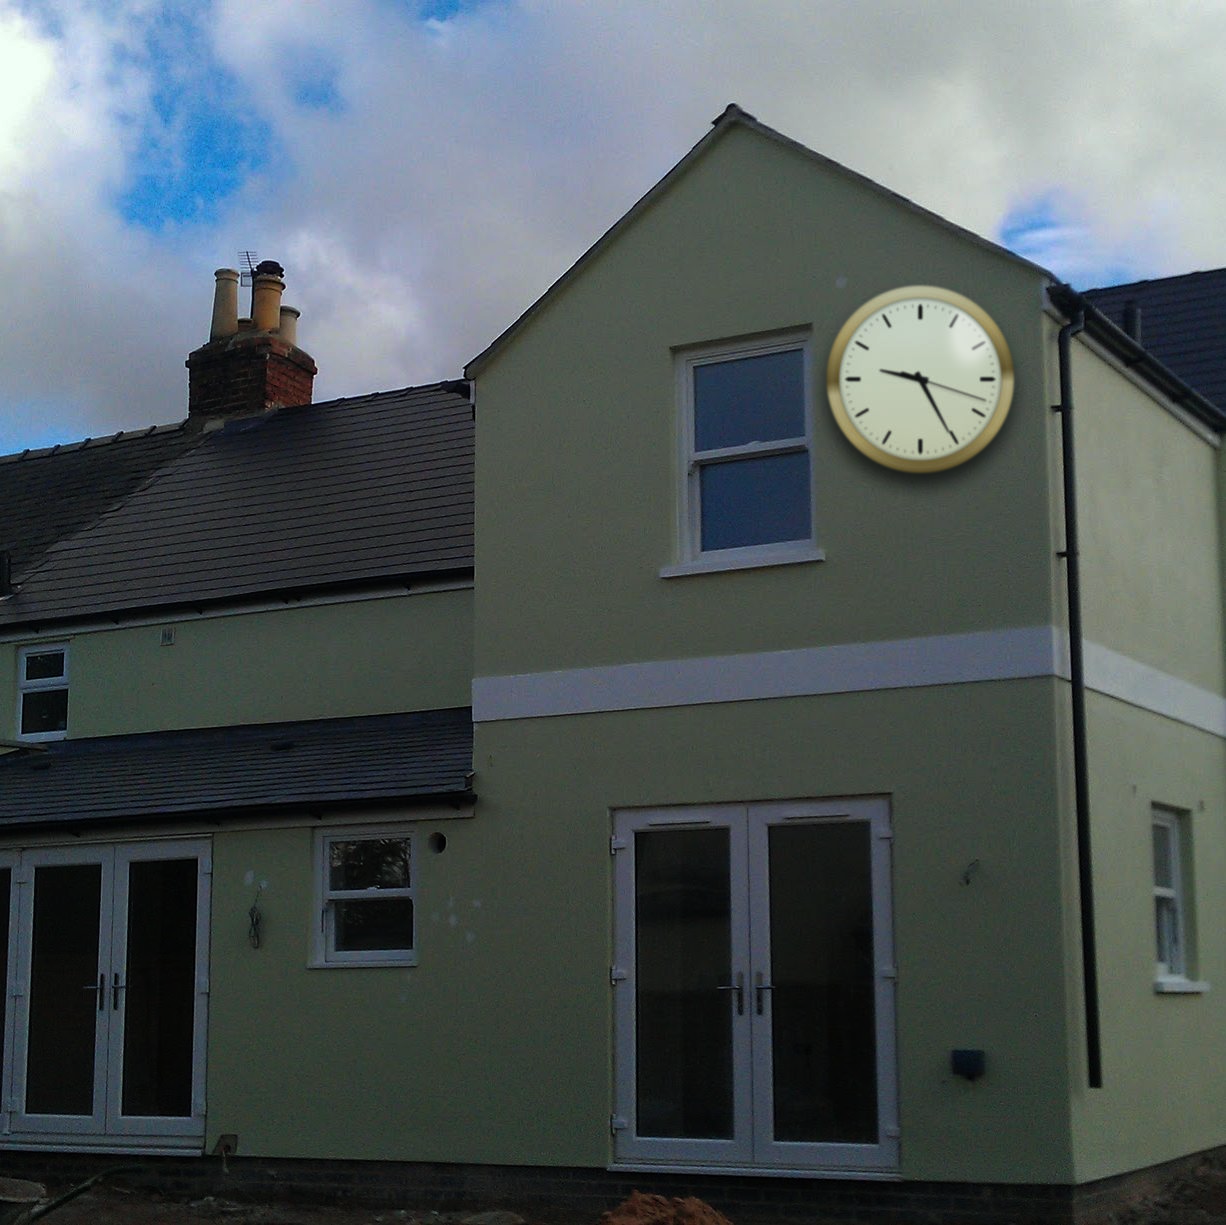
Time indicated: 9:25:18
